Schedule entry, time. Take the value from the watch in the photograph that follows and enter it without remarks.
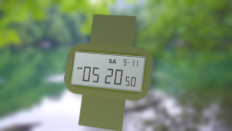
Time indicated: 5:20:50
